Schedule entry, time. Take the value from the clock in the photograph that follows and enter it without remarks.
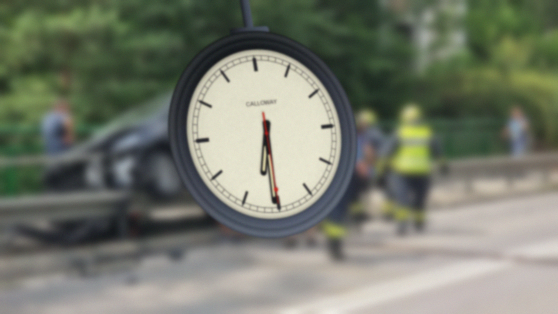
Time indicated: 6:30:30
